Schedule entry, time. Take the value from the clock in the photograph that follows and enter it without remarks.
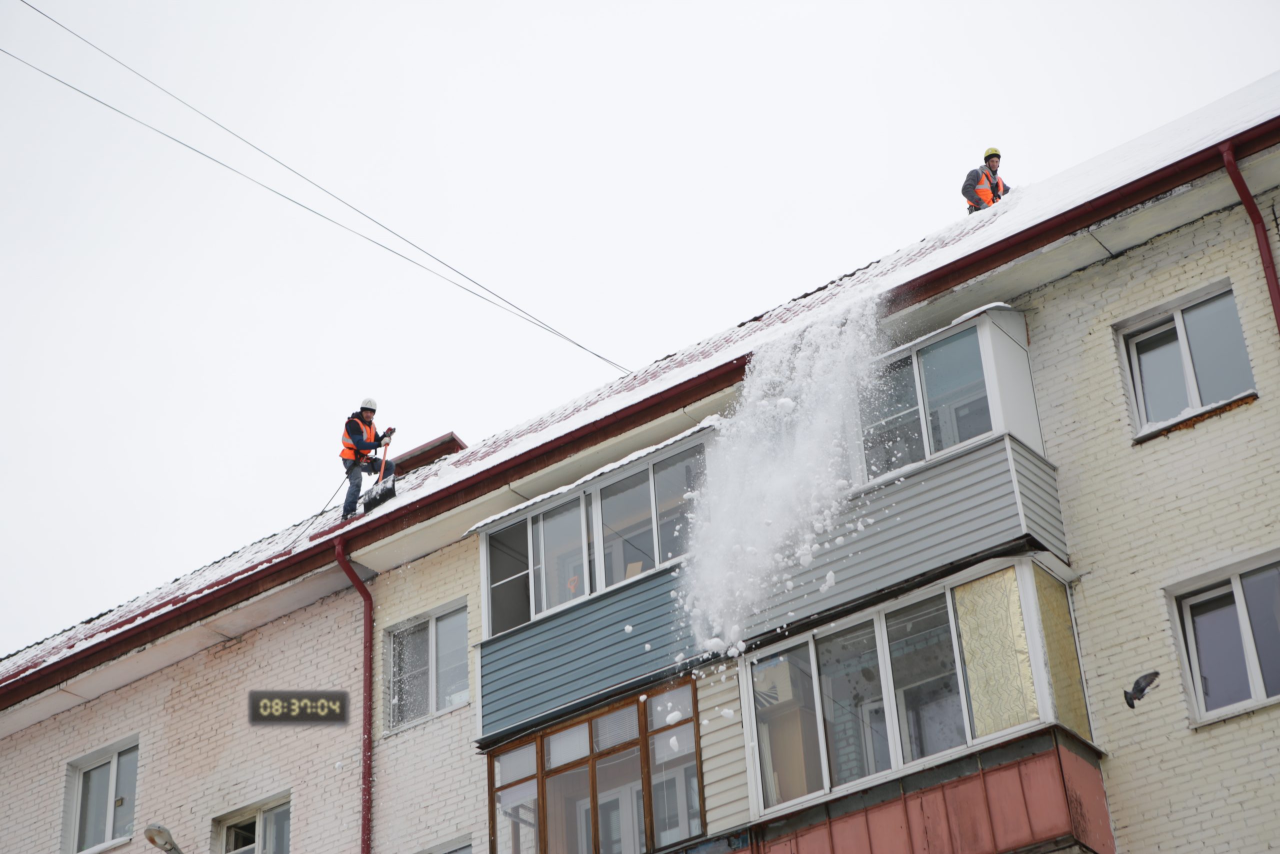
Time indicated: 8:37:04
